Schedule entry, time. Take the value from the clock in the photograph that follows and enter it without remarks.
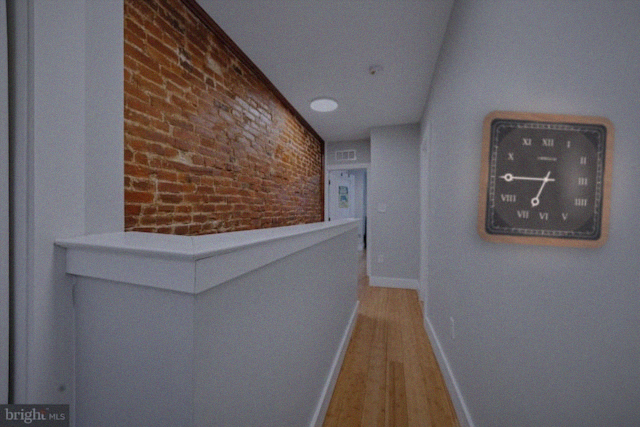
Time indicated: 6:45
